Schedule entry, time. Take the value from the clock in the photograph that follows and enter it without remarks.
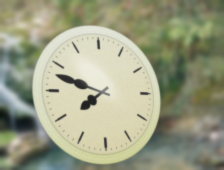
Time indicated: 7:48
